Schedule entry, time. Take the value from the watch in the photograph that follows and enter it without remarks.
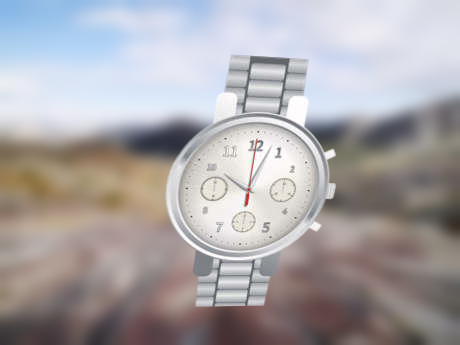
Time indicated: 10:03
